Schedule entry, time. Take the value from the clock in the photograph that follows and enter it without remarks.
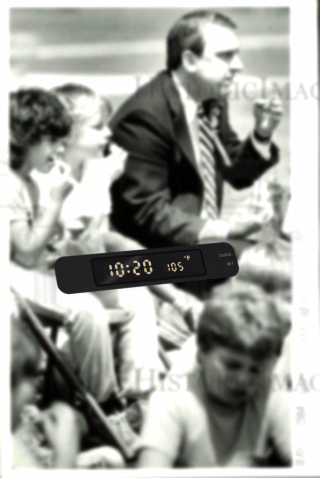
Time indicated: 10:20
